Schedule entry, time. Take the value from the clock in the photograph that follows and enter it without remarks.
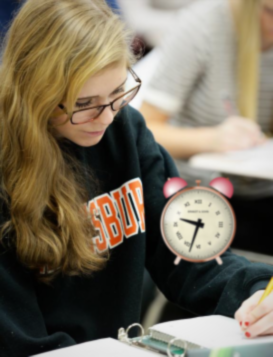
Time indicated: 9:33
